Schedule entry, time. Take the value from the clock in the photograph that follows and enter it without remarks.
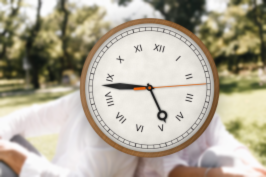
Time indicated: 4:43:12
